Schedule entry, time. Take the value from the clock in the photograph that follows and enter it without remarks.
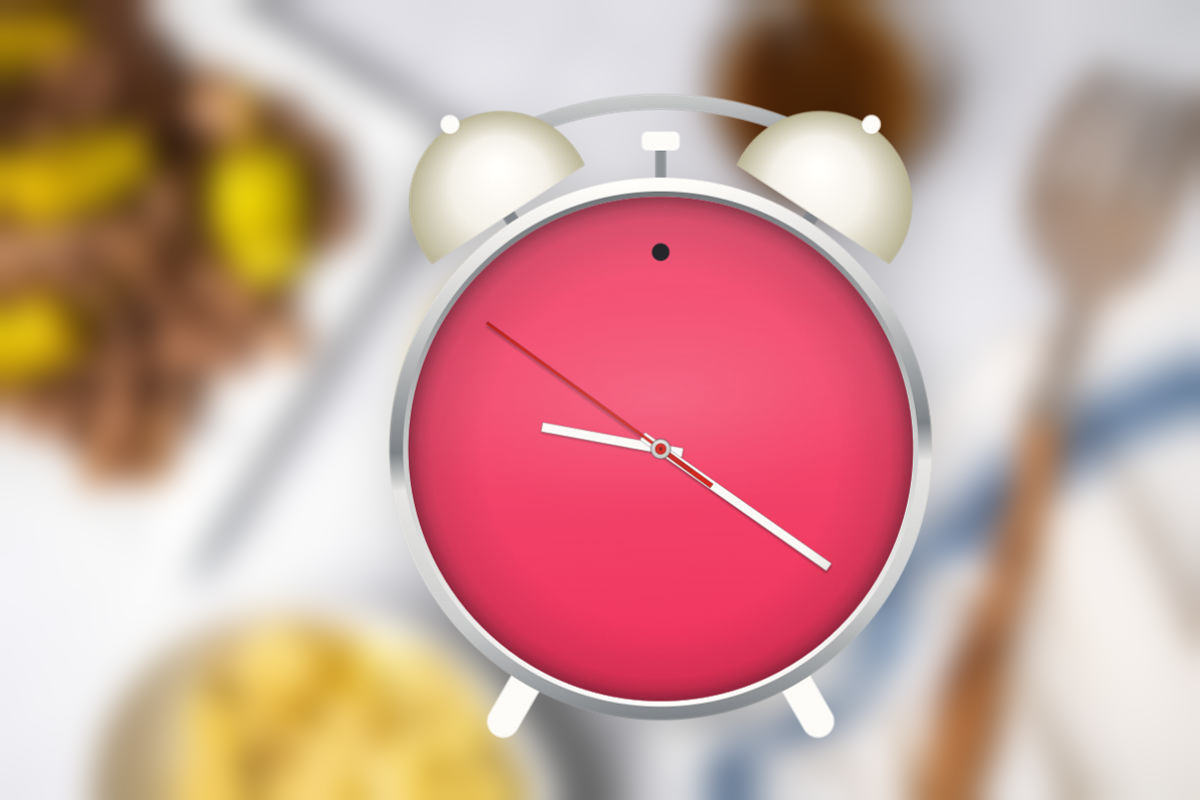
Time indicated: 9:20:51
